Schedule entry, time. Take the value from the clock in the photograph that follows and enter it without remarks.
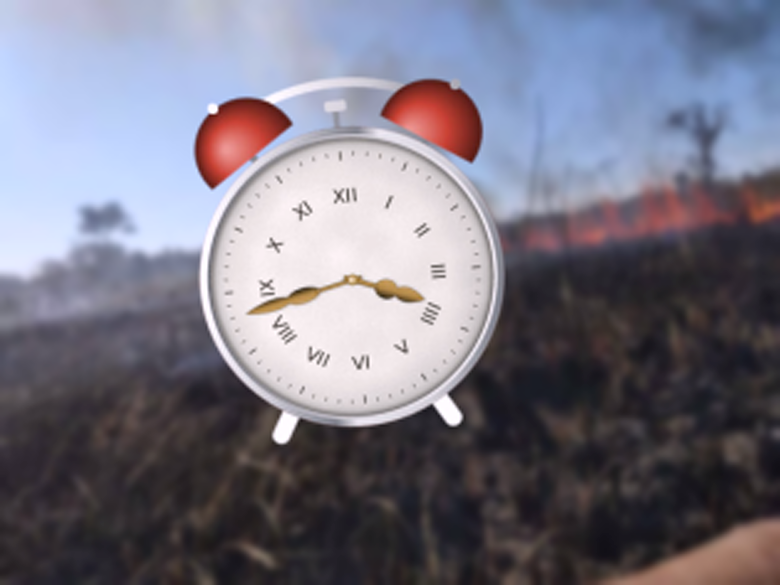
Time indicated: 3:43
